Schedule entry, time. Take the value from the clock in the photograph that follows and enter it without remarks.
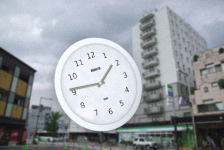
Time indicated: 1:46
